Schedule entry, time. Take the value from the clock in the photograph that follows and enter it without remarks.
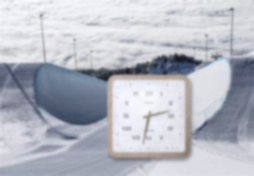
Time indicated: 2:32
